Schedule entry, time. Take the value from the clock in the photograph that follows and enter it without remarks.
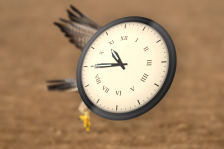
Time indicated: 10:45
